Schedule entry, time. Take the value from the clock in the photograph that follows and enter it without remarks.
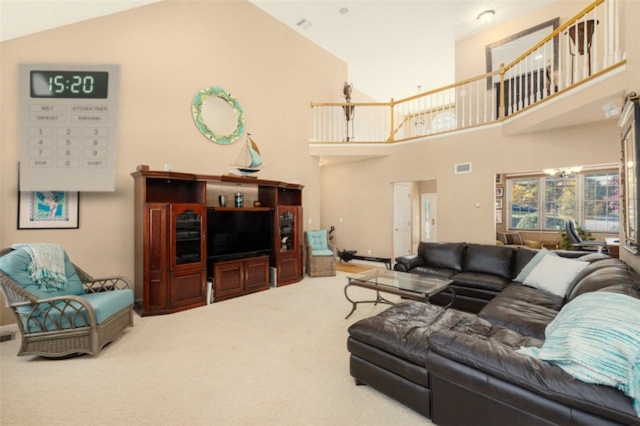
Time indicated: 15:20
